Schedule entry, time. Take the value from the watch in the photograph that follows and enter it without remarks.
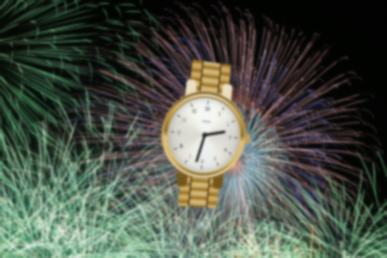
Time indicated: 2:32
